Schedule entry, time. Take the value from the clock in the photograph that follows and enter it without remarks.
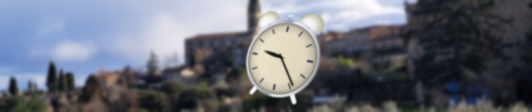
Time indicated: 9:24
